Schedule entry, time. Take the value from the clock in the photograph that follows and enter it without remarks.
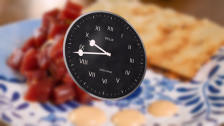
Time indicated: 9:43
